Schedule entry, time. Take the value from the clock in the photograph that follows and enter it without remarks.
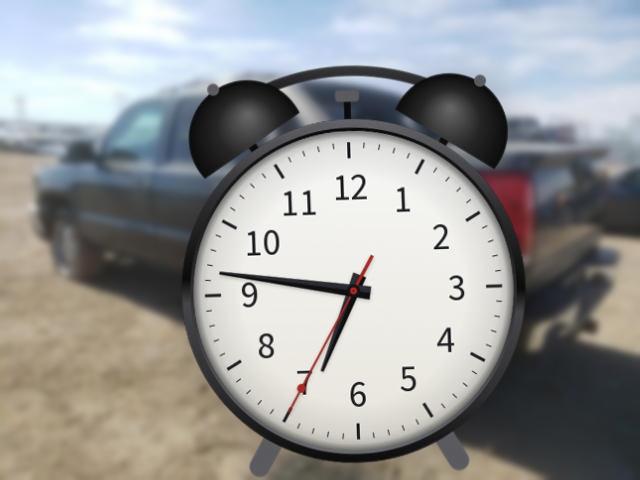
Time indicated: 6:46:35
